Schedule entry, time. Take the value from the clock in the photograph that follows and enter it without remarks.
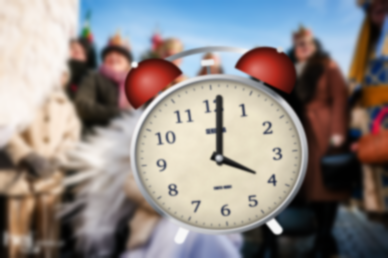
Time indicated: 4:01
